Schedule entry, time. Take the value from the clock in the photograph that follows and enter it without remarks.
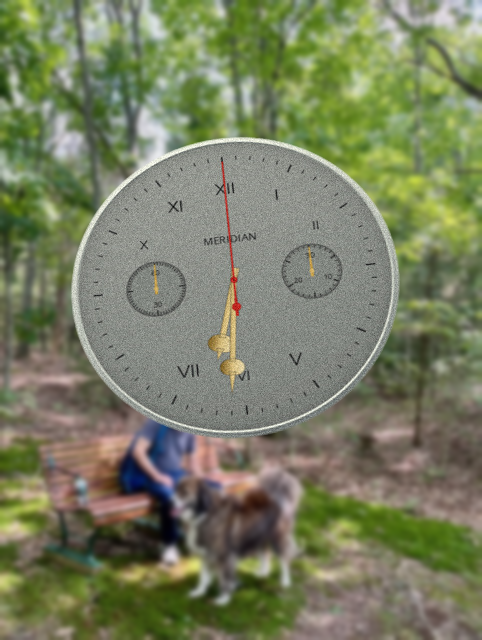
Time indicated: 6:31
